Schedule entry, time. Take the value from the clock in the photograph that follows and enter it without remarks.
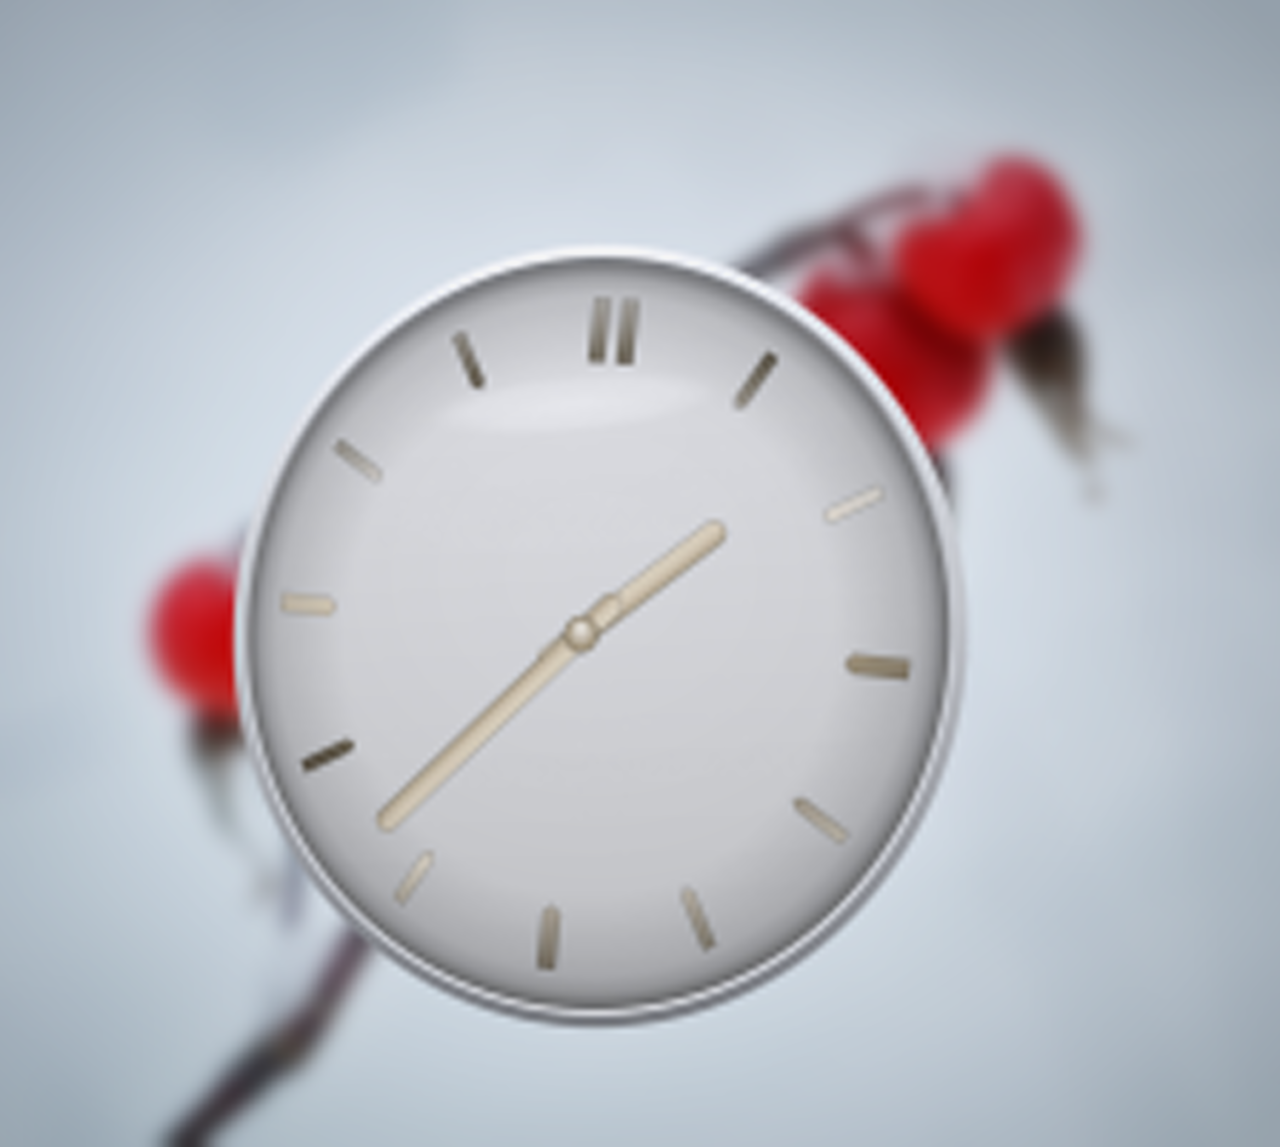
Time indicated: 1:37
